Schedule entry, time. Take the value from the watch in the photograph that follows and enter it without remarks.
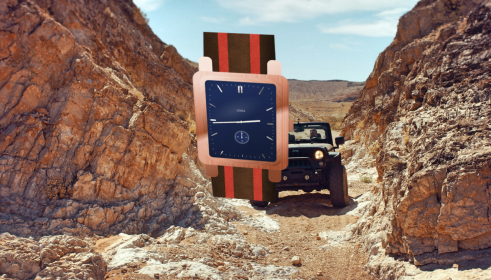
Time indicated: 2:44
